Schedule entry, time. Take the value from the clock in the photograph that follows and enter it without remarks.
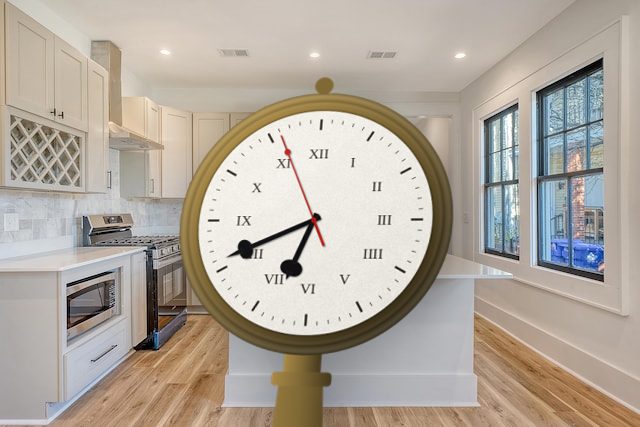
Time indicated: 6:40:56
